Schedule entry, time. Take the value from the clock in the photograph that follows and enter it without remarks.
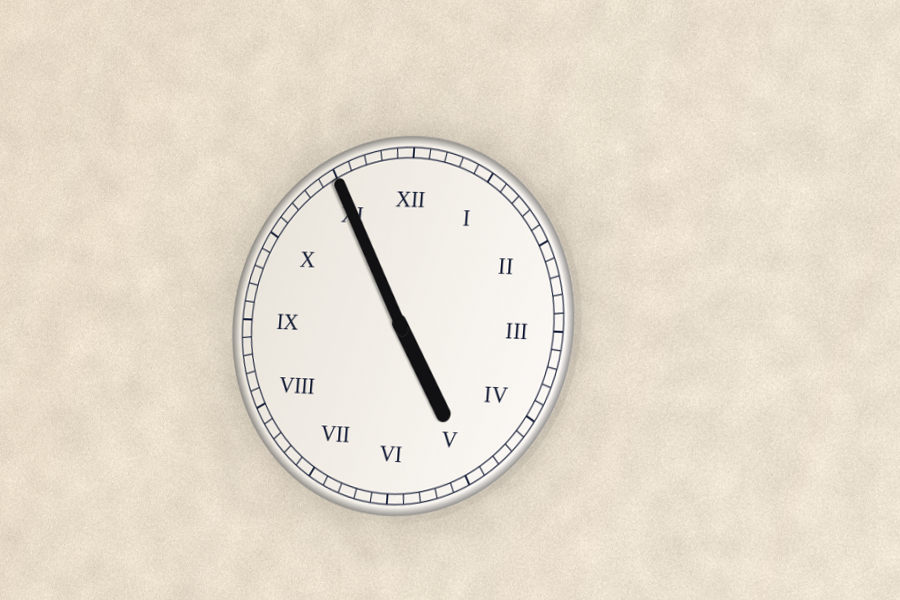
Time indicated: 4:55
